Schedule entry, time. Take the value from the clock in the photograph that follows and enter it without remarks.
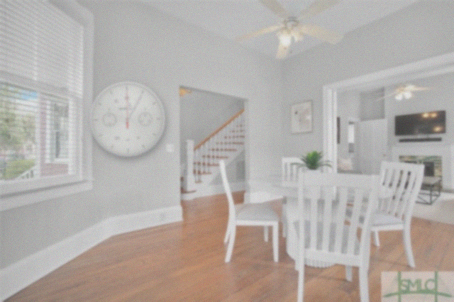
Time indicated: 12:05
